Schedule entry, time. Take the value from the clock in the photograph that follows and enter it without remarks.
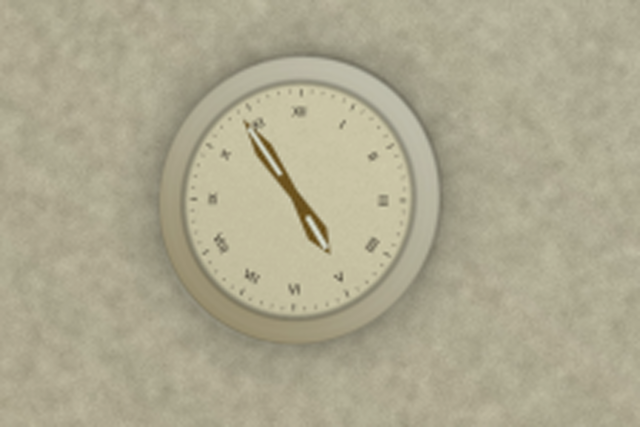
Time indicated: 4:54
